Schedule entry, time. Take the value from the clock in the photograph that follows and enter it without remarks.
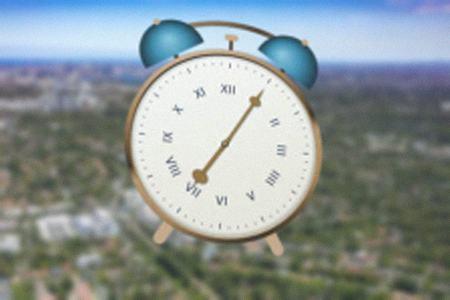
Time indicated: 7:05
